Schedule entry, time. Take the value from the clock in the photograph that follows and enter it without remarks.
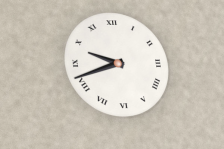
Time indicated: 9:42
